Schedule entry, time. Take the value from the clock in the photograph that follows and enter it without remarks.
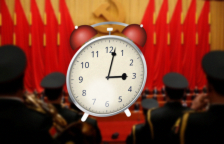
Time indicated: 3:02
